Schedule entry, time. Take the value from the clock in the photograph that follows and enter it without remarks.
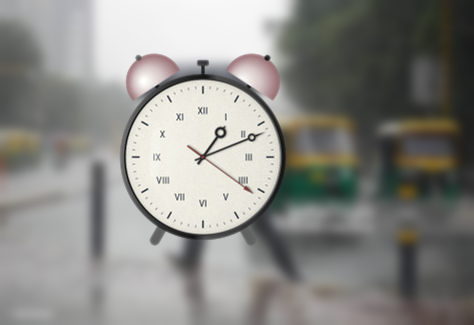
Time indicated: 1:11:21
